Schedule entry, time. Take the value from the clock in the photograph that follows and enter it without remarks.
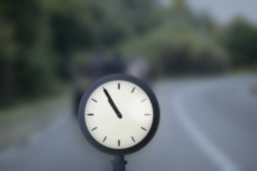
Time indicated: 10:55
